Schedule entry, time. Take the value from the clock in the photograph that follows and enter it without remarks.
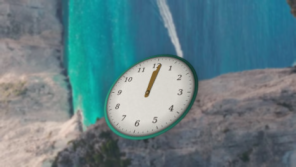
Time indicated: 12:01
